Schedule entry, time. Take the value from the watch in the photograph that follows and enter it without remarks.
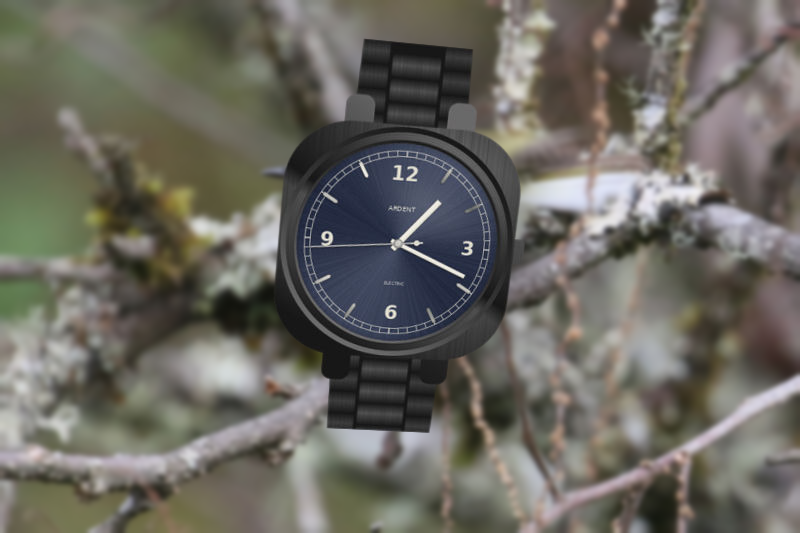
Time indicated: 1:18:44
